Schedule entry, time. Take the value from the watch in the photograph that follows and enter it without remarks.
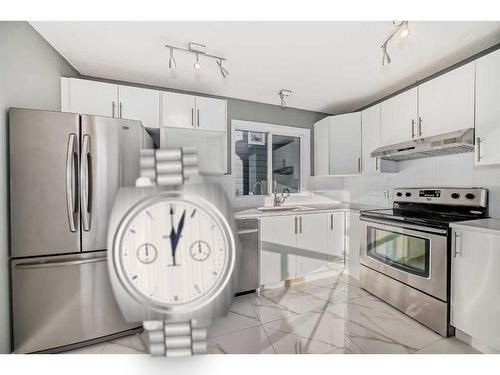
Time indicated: 12:03
